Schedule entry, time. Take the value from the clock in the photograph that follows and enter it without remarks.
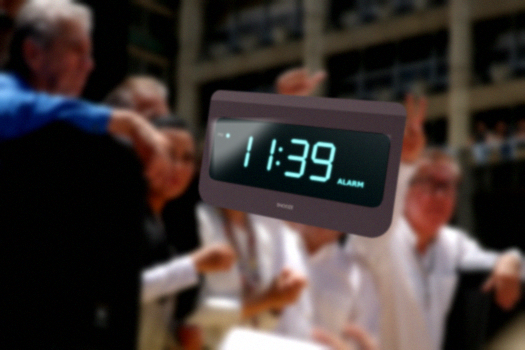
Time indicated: 11:39
